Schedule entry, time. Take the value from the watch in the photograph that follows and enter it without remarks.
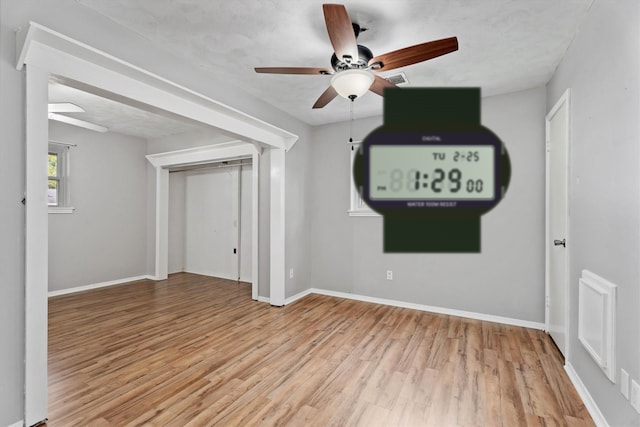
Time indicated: 1:29:00
